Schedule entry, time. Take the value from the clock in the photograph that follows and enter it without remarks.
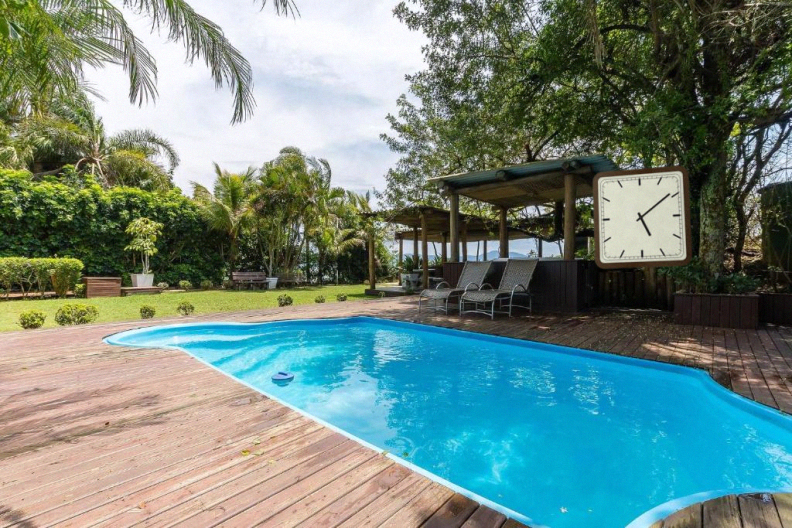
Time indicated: 5:09
